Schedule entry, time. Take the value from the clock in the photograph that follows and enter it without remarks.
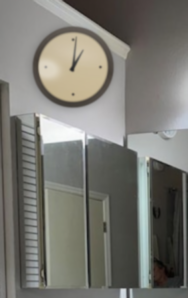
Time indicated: 1:01
